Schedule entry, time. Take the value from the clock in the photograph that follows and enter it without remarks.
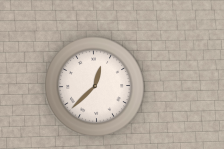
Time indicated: 12:38
